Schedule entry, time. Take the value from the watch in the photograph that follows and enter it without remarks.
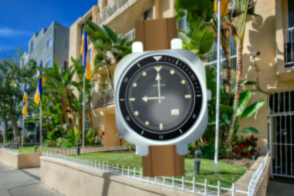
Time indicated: 9:00
